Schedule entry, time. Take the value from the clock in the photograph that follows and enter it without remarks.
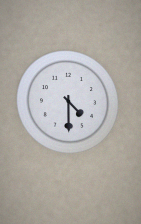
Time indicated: 4:30
